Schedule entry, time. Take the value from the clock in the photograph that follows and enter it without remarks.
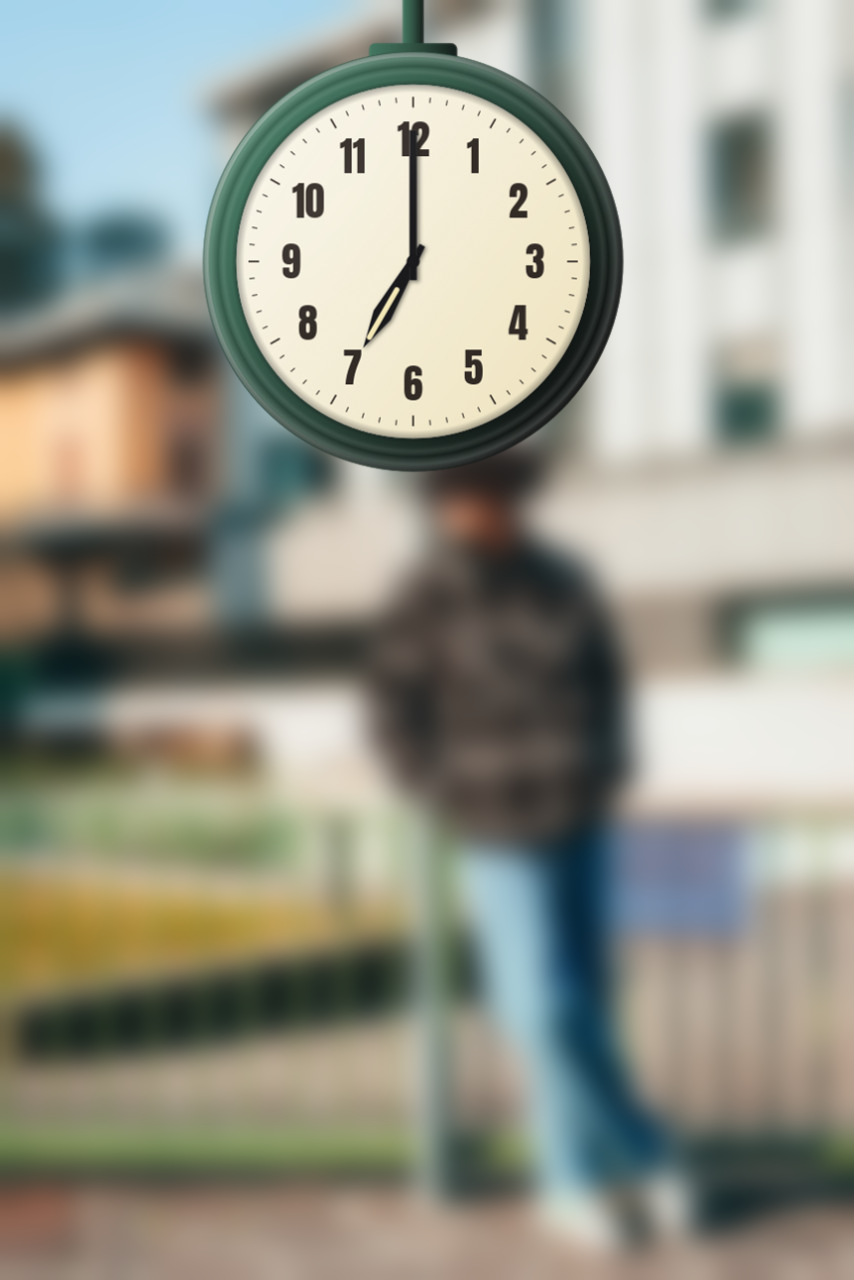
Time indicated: 7:00
